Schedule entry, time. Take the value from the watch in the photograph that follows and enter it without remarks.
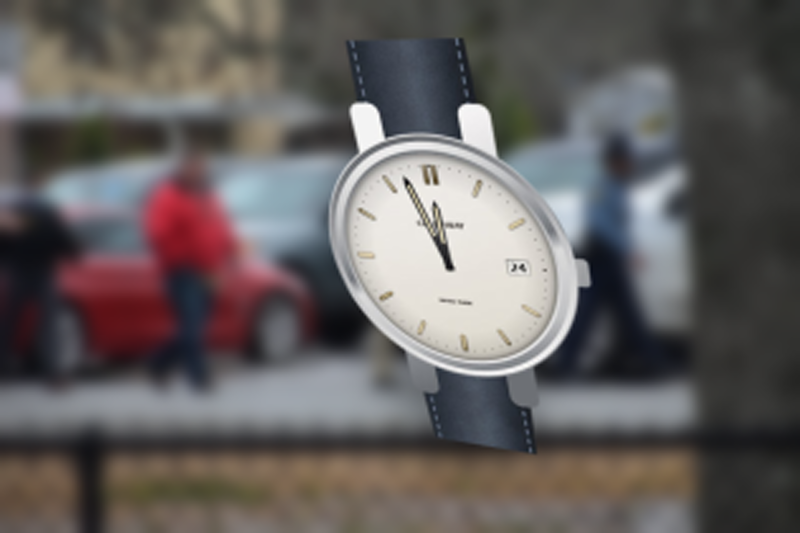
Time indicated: 11:57
